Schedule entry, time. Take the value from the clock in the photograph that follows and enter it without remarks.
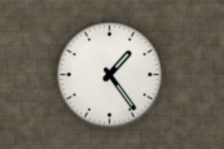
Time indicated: 1:24
